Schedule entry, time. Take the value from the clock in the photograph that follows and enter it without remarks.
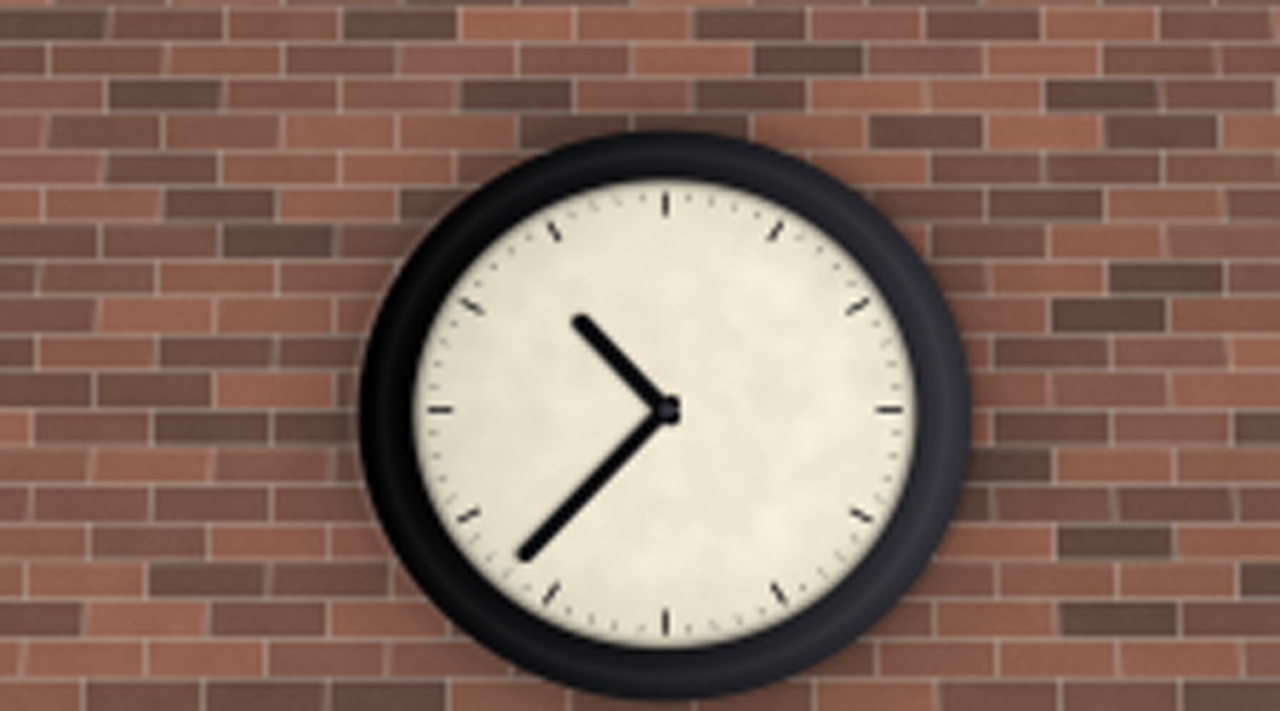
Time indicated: 10:37
